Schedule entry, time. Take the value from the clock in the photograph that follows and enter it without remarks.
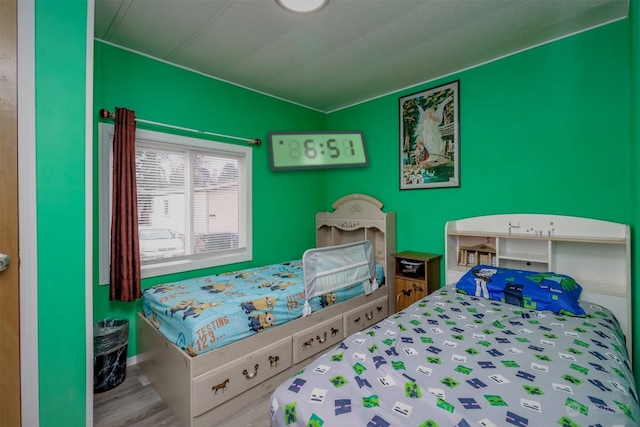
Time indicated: 6:51
